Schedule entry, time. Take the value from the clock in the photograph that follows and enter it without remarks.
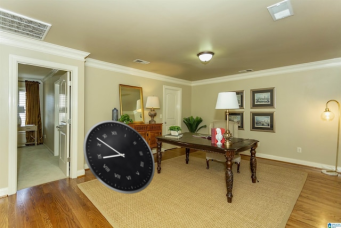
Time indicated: 8:52
